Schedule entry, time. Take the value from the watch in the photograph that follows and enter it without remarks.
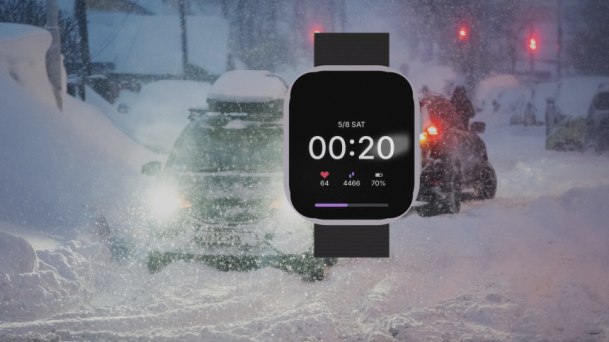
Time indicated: 0:20
